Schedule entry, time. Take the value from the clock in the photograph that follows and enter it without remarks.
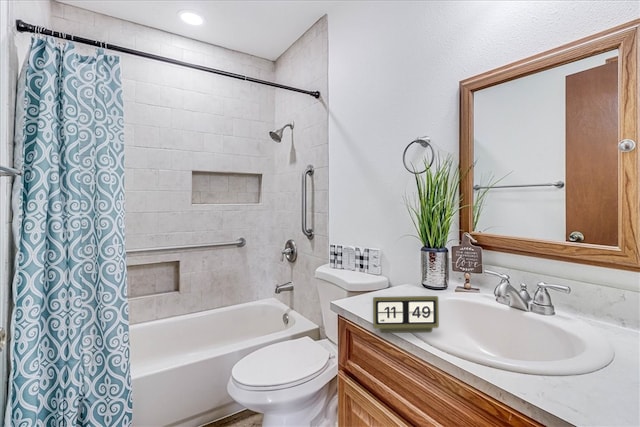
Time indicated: 11:49
